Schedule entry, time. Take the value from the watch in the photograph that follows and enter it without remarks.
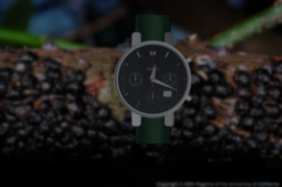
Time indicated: 12:19
